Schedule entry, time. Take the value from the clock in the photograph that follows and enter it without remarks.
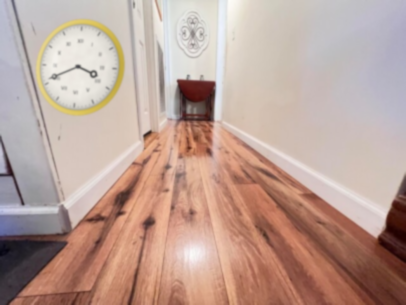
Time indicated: 3:41
